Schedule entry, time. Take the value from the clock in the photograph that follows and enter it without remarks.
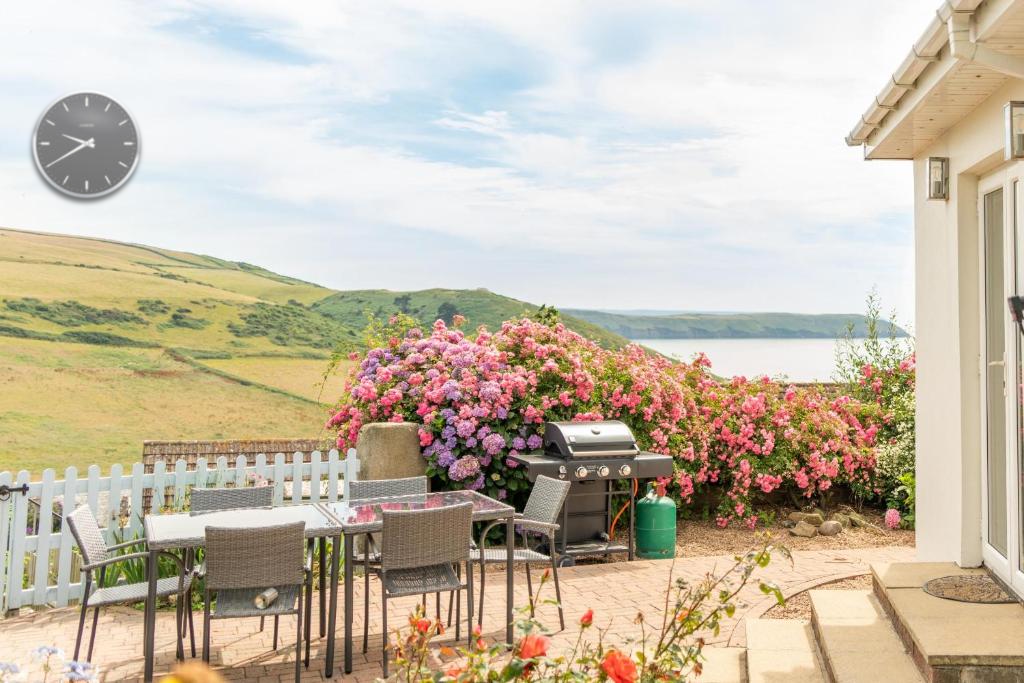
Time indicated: 9:40
